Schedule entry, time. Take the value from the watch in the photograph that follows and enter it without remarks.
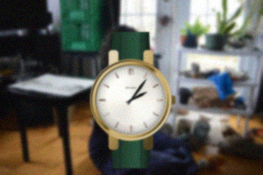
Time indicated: 2:06
